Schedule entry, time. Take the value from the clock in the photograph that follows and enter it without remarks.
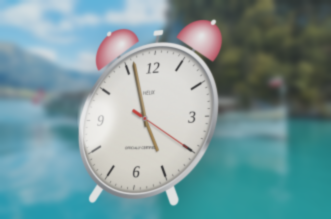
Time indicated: 4:56:20
